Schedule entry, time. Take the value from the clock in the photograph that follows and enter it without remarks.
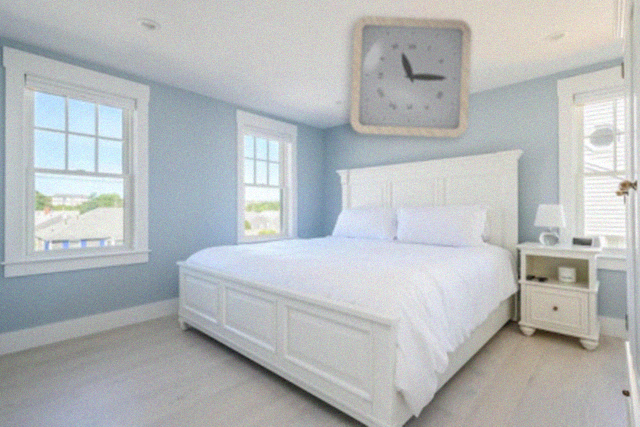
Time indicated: 11:15
